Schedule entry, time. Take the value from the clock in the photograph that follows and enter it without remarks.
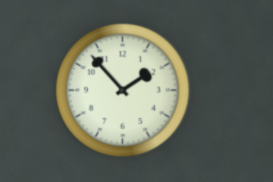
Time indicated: 1:53
